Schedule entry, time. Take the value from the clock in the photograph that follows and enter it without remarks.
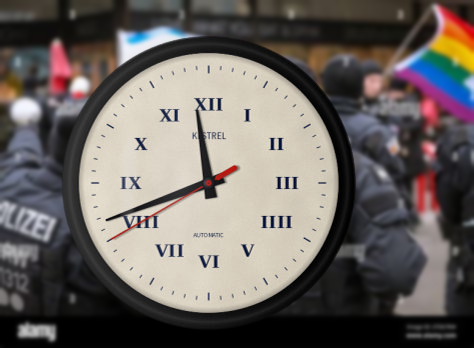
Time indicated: 11:41:40
